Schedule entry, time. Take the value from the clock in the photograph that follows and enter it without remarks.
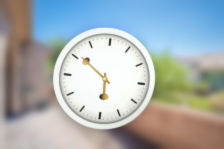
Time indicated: 5:51
